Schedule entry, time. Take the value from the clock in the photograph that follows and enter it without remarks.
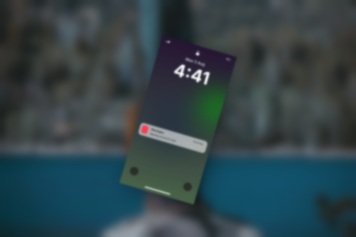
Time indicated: 4:41
